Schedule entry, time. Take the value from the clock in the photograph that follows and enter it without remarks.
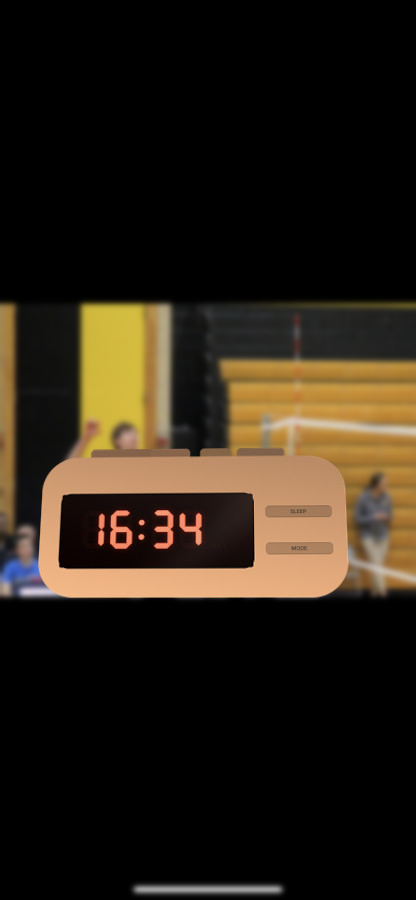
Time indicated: 16:34
